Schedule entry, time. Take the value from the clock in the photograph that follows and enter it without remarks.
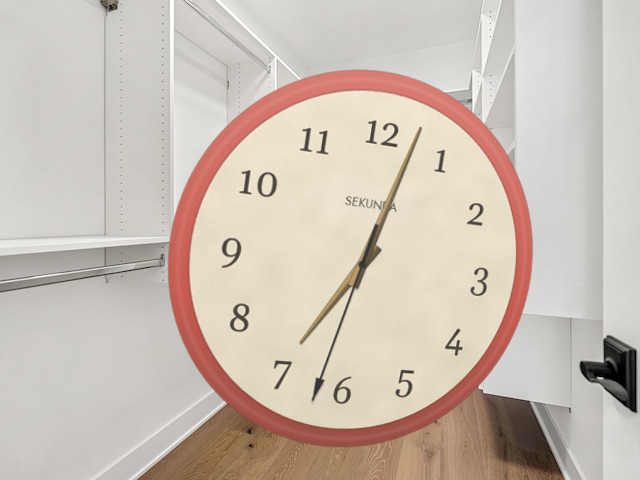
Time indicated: 7:02:32
